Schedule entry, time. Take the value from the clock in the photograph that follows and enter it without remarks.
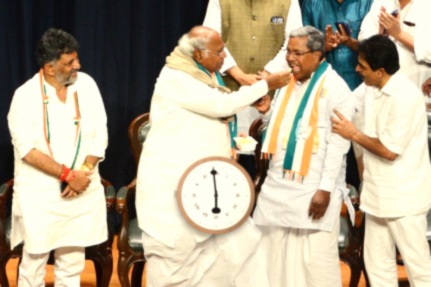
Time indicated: 5:59
